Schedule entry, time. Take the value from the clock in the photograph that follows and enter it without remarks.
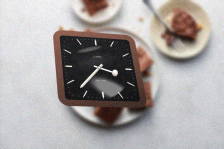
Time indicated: 3:37
